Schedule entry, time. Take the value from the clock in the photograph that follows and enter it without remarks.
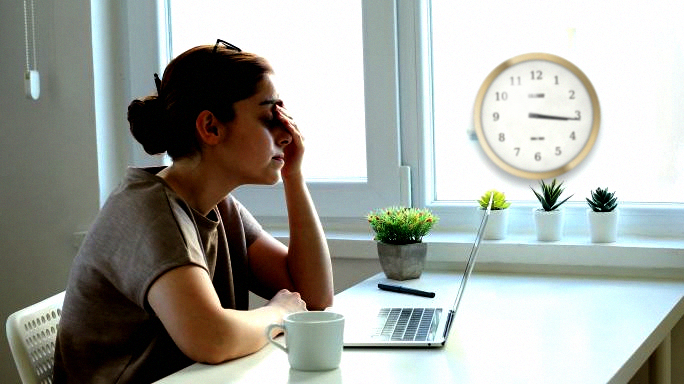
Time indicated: 3:16
